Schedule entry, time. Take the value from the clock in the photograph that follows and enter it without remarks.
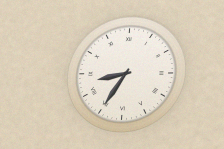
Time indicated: 8:35
